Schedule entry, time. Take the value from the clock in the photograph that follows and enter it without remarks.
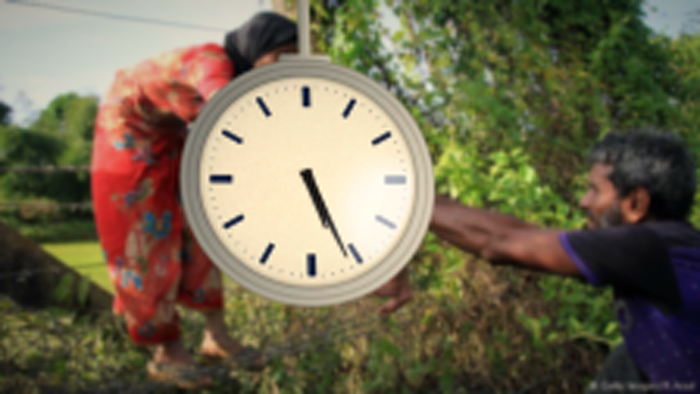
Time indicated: 5:26
